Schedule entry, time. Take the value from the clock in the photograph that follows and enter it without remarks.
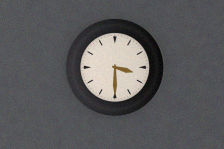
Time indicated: 3:30
